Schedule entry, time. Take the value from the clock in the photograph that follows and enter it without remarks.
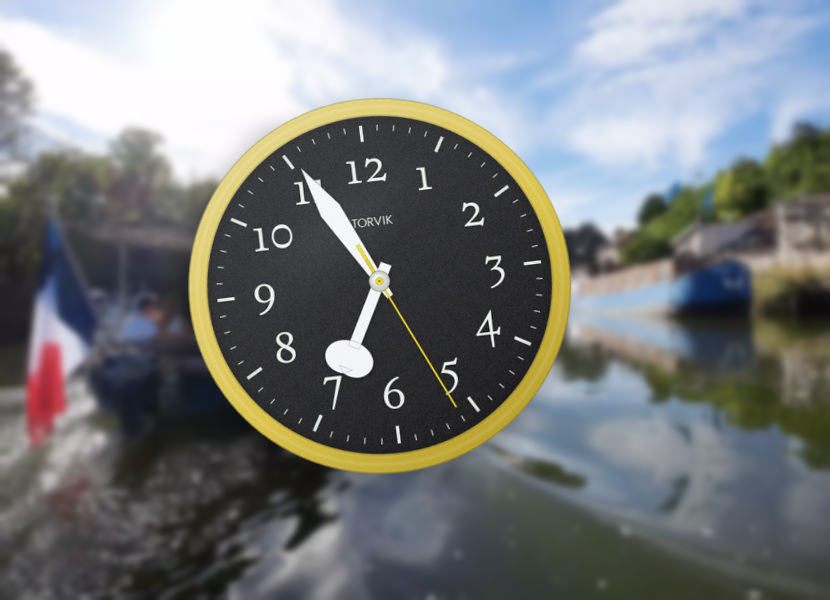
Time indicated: 6:55:26
